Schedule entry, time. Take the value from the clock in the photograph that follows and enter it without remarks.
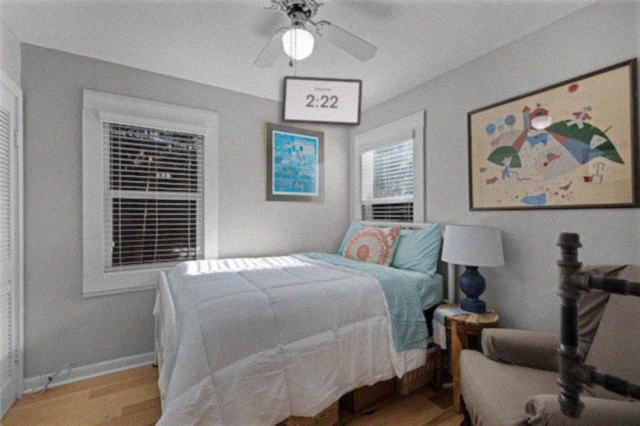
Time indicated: 2:22
